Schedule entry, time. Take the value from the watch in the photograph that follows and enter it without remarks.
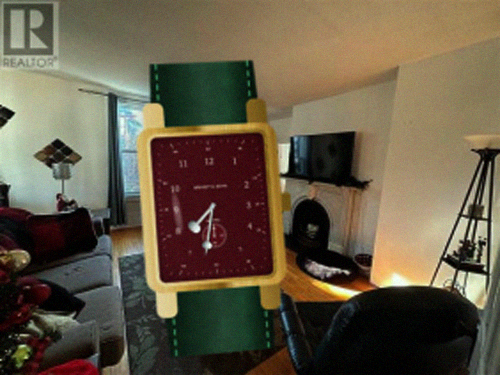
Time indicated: 7:32
